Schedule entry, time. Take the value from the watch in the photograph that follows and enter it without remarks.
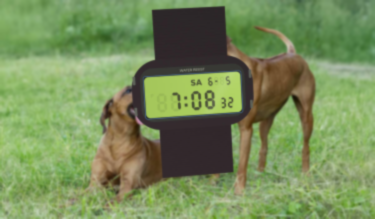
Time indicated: 7:08:32
